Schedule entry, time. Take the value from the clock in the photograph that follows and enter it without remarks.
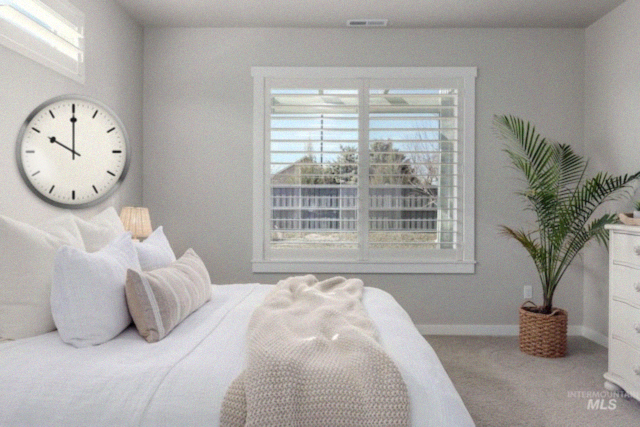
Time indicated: 10:00
